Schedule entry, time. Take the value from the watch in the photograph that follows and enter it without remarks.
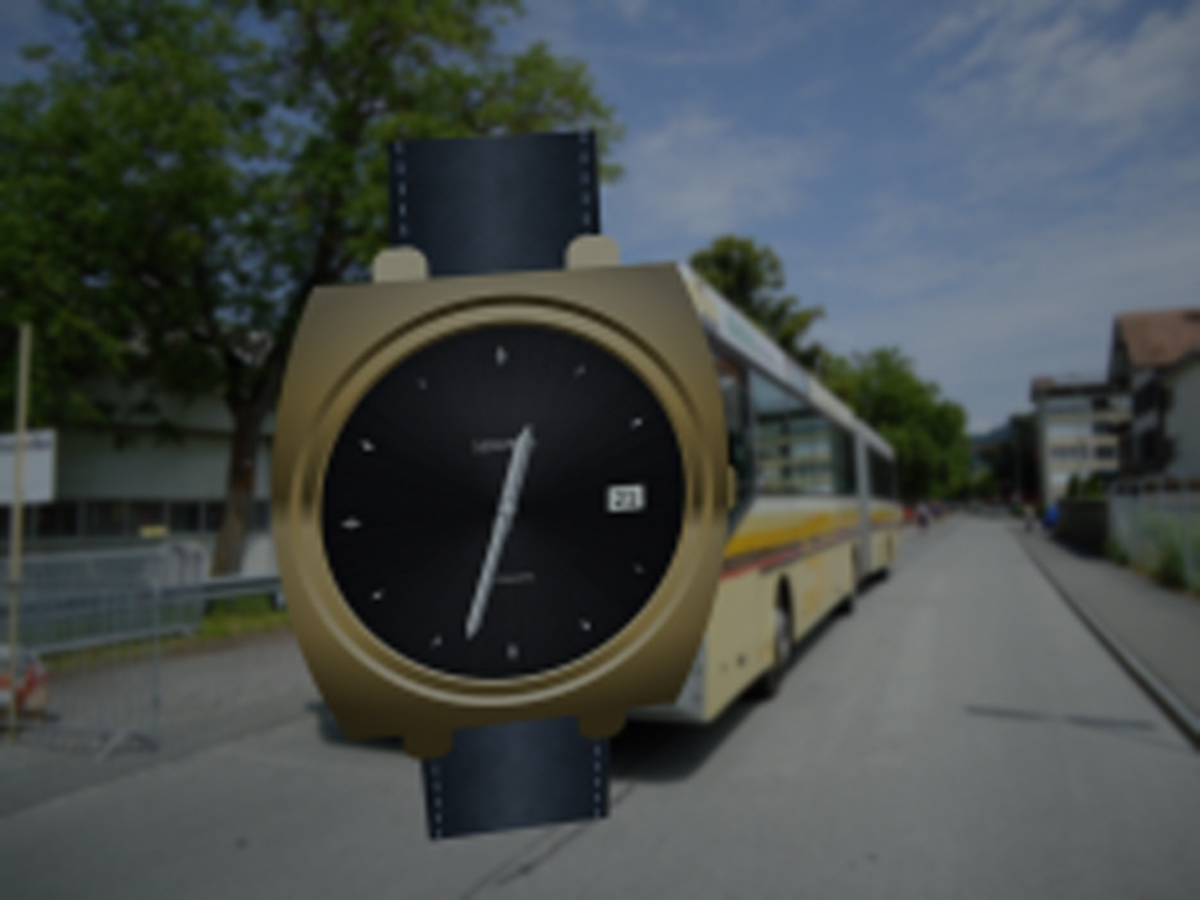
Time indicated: 12:33
